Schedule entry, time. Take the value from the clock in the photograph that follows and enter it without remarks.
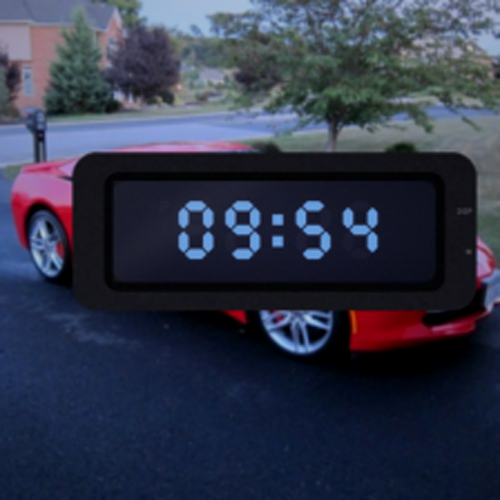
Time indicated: 9:54
